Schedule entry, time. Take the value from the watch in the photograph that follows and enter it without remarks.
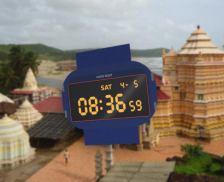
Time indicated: 8:36:59
